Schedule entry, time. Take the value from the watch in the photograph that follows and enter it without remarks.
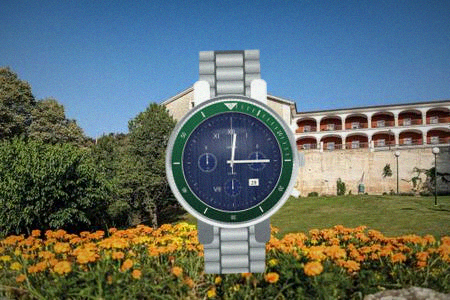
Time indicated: 12:15
